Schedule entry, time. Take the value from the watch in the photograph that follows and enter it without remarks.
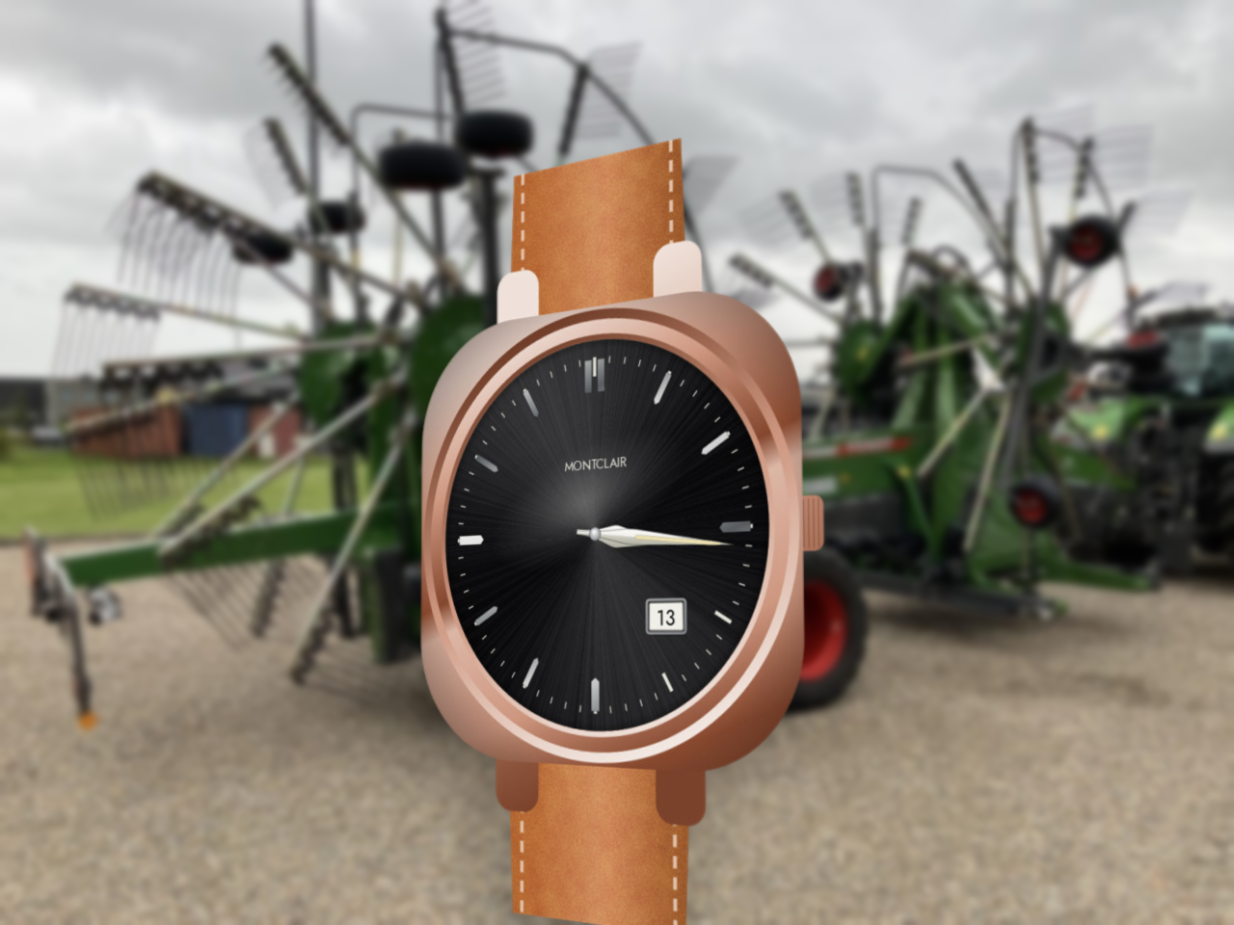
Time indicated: 3:16
